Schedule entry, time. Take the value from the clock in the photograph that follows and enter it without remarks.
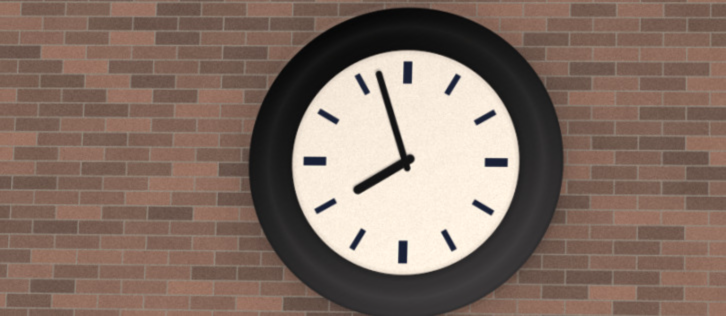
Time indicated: 7:57
